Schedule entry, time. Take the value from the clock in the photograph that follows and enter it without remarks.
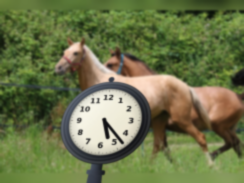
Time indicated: 5:23
